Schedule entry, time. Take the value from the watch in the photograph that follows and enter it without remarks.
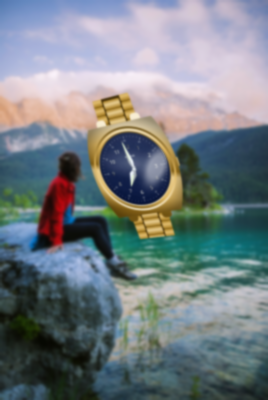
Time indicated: 6:59
